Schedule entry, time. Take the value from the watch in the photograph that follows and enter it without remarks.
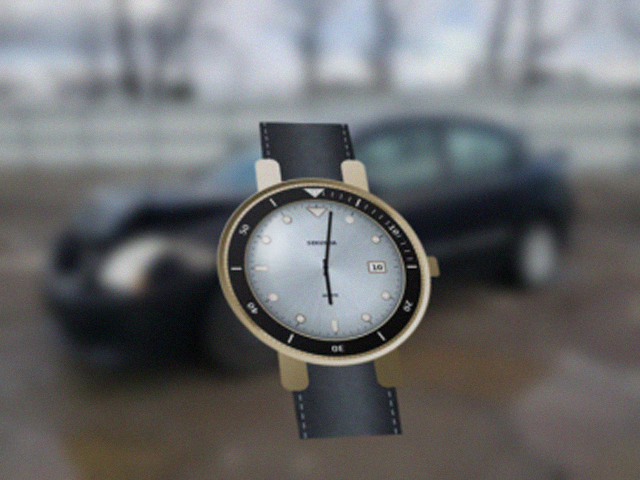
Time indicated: 6:02
